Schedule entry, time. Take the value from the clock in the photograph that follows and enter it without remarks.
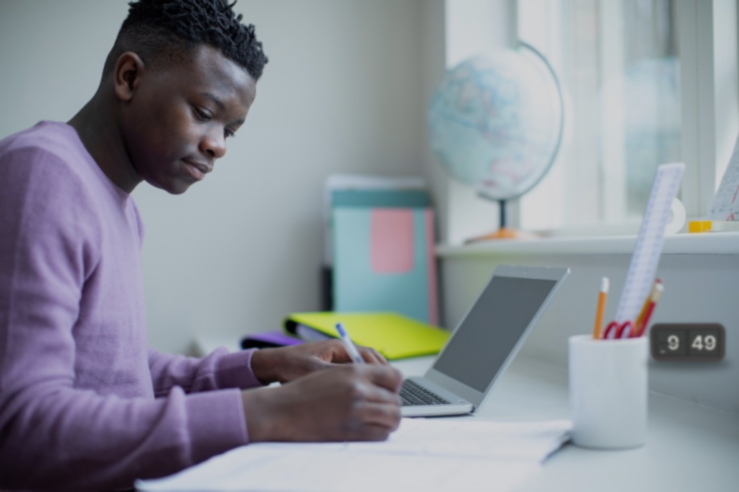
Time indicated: 9:49
